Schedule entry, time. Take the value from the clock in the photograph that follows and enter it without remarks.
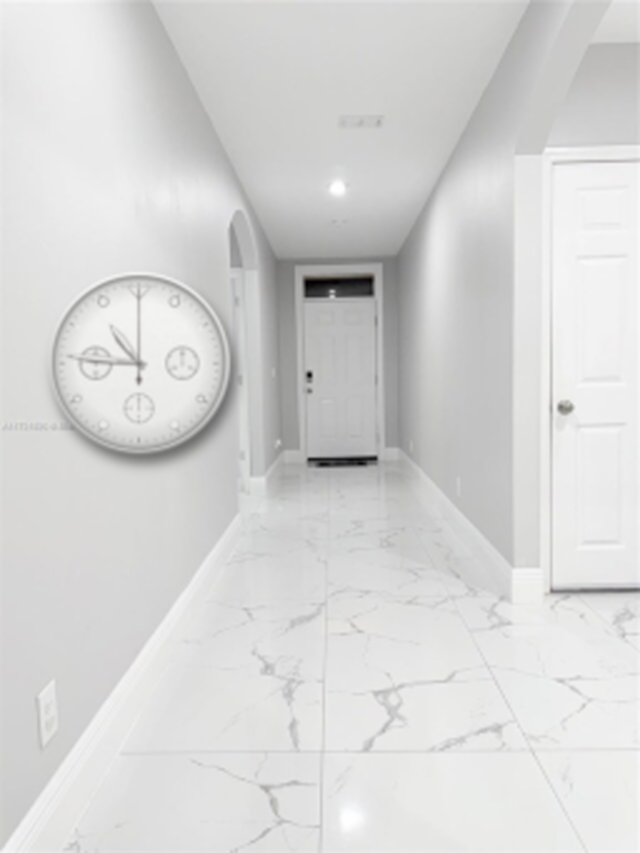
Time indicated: 10:46
